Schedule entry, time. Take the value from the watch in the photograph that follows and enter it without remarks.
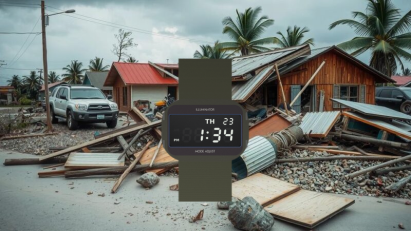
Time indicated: 1:34
